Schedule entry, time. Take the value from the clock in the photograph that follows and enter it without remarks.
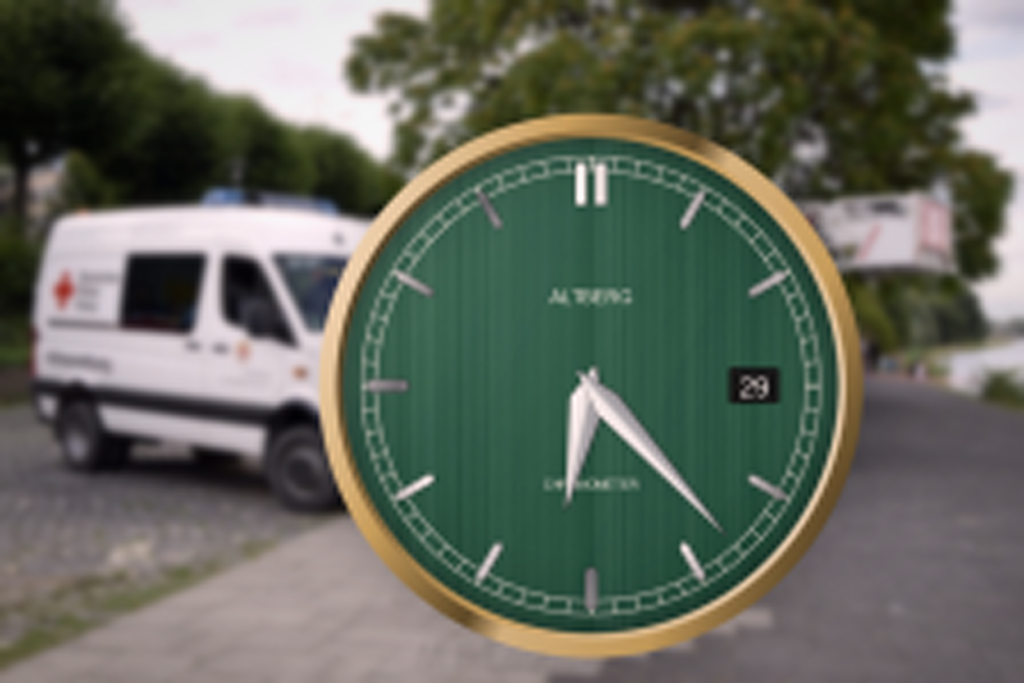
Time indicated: 6:23
